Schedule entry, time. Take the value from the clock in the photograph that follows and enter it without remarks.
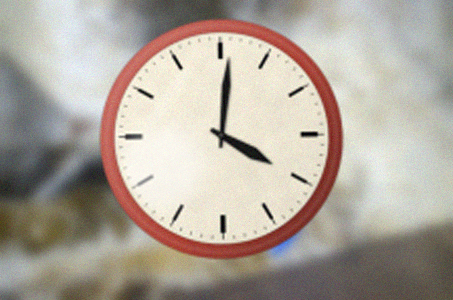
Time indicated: 4:01
